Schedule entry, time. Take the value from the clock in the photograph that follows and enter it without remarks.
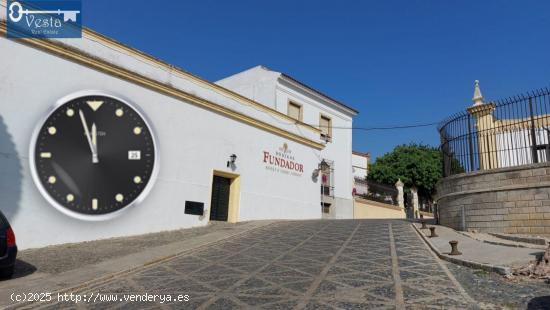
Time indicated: 11:57
